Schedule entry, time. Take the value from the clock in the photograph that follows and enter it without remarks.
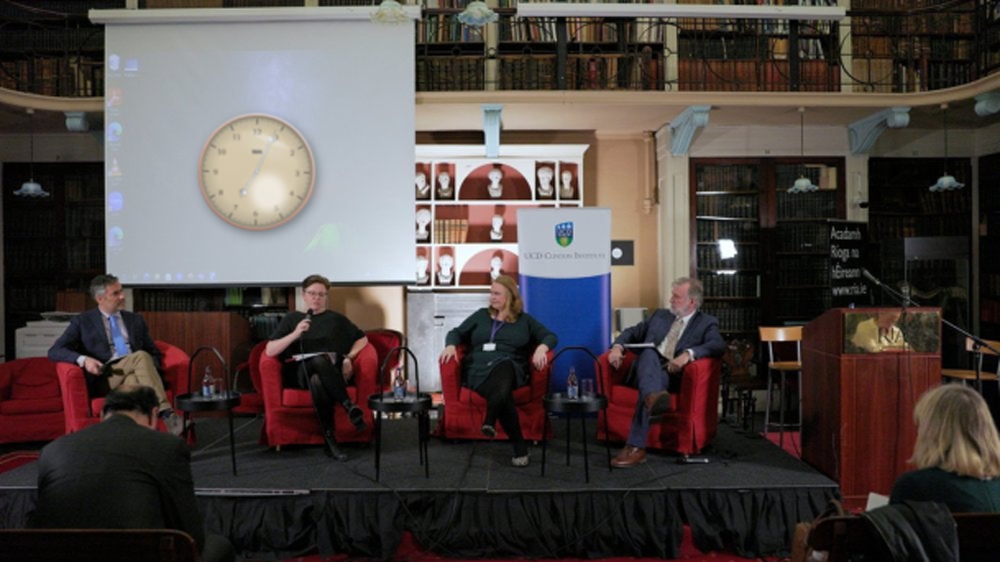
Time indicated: 7:04
